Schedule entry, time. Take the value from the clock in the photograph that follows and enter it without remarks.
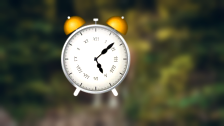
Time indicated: 5:08
